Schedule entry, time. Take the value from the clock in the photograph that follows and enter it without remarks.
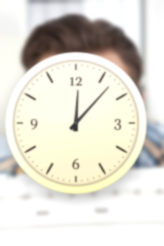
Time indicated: 12:07
